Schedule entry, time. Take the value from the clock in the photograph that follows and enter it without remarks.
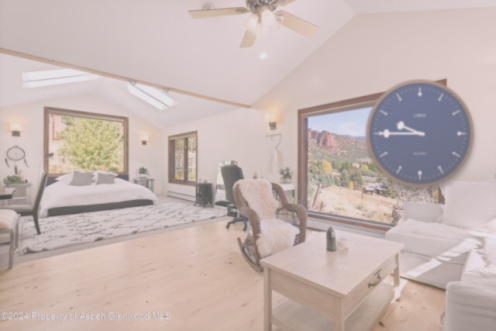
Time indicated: 9:45
